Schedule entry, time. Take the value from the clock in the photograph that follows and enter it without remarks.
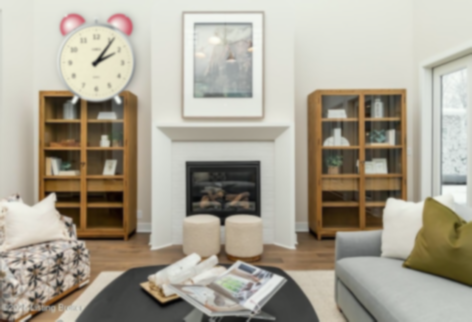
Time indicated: 2:06
